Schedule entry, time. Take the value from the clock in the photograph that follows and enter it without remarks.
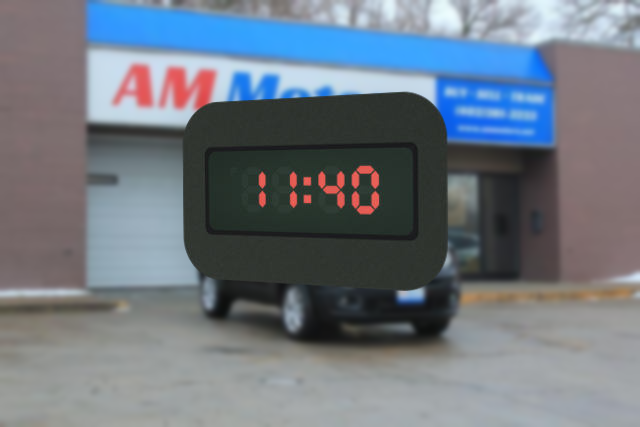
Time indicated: 11:40
